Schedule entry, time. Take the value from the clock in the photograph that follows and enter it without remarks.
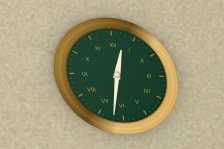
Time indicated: 12:32
